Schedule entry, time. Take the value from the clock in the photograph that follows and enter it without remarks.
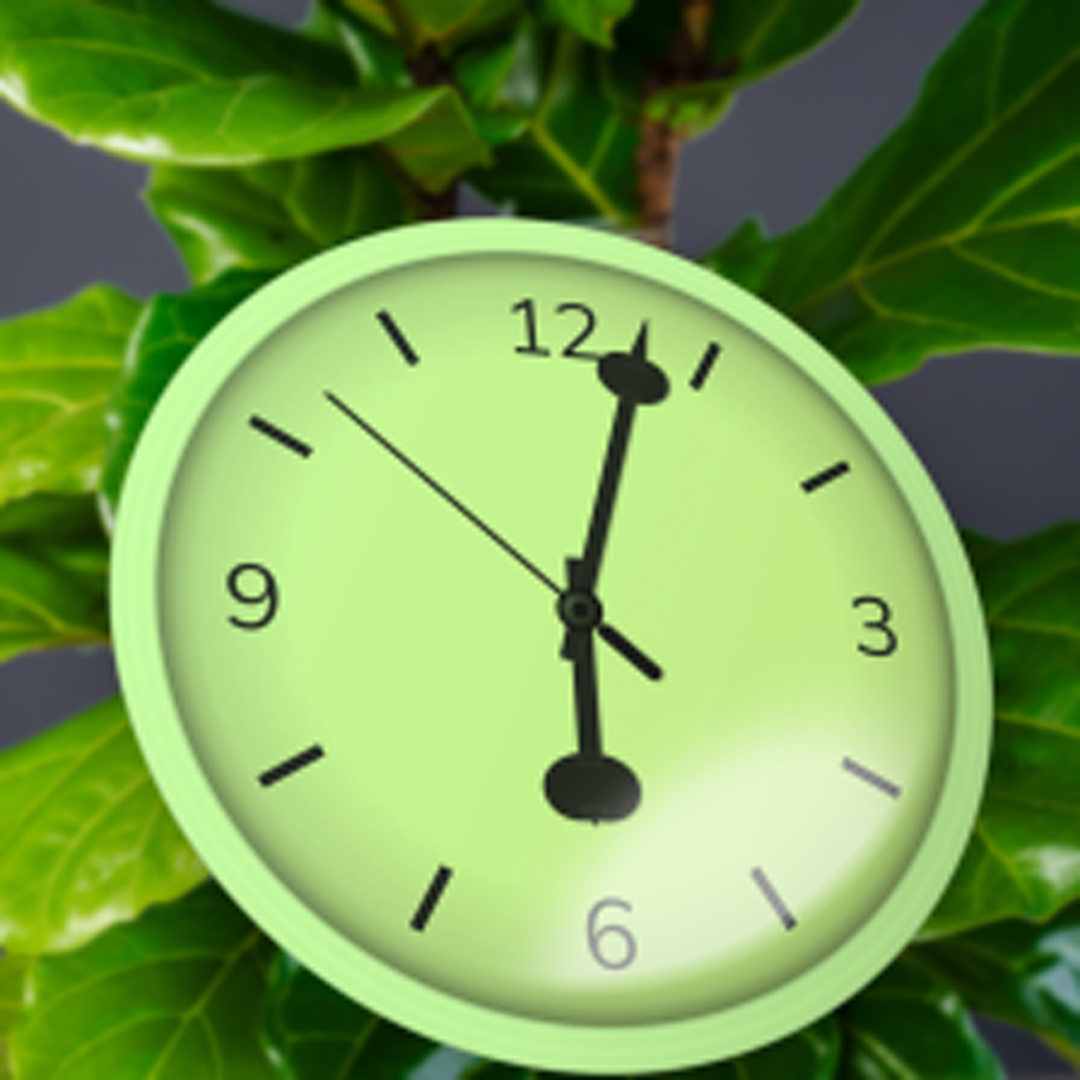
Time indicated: 6:02:52
